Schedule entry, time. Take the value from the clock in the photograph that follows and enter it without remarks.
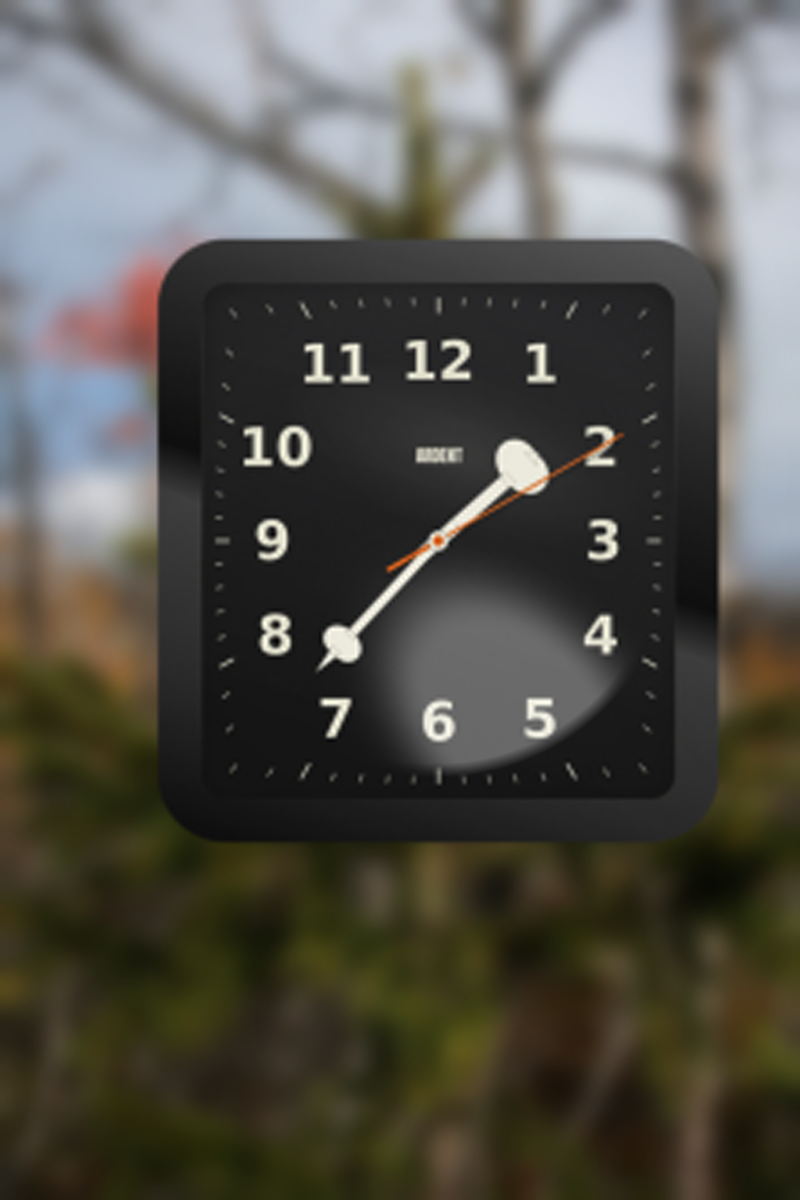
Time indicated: 1:37:10
